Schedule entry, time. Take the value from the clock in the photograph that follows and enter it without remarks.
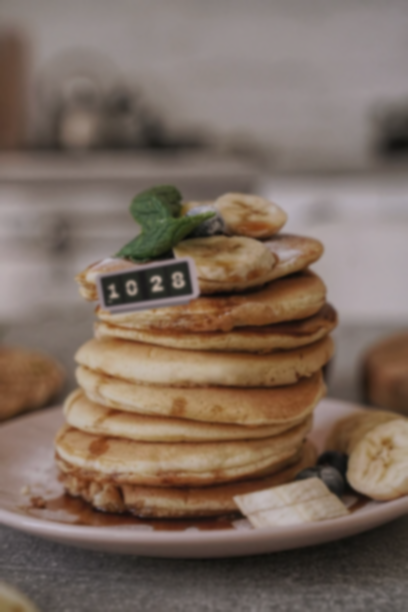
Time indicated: 10:28
